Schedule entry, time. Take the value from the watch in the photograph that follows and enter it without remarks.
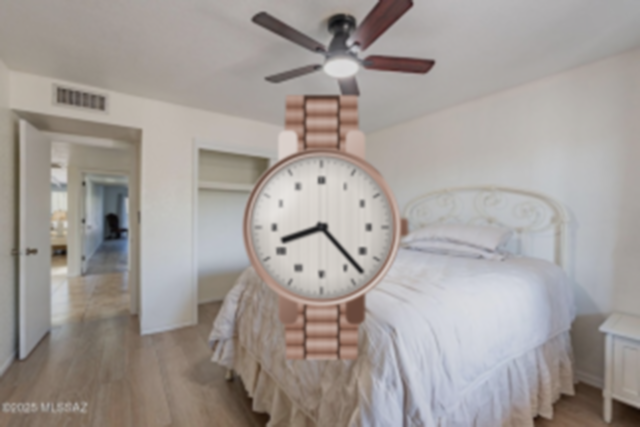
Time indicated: 8:23
